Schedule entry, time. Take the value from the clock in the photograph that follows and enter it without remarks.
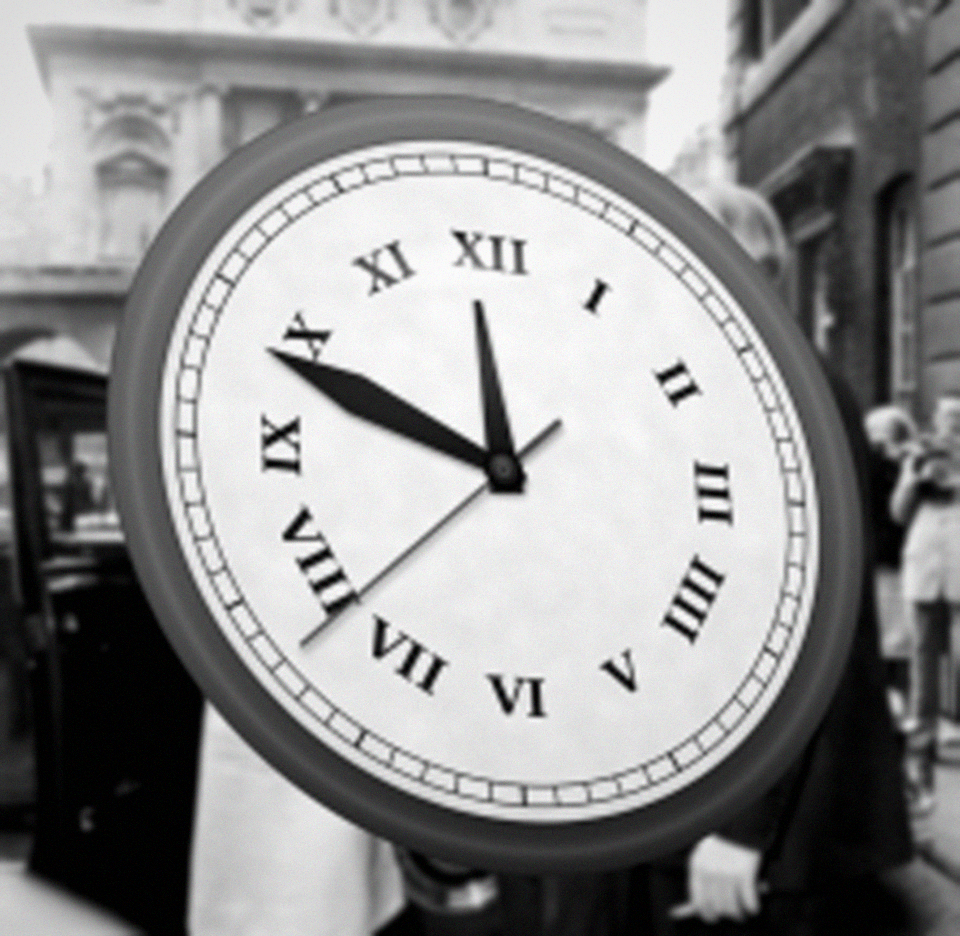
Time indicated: 11:48:38
